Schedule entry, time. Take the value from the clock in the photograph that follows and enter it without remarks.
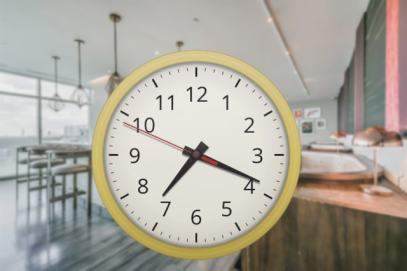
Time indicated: 7:18:49
